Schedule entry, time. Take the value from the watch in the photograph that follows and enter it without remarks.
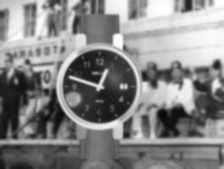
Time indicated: 12:48
